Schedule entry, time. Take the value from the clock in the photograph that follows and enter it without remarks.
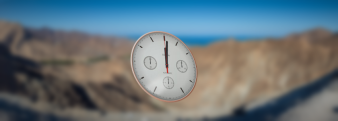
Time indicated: 12:01
